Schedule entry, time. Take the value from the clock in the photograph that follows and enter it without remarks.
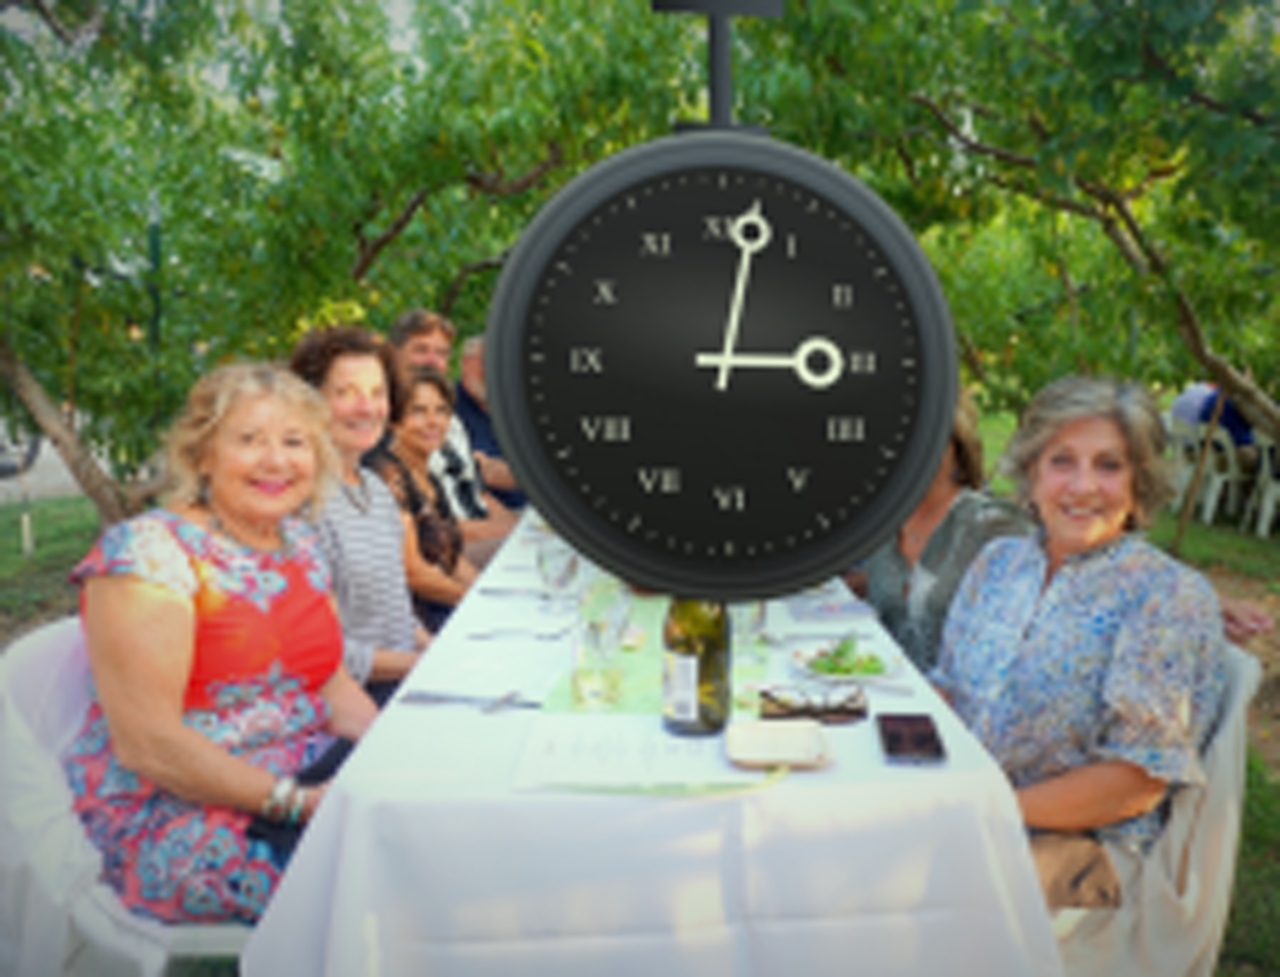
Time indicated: 3:02
